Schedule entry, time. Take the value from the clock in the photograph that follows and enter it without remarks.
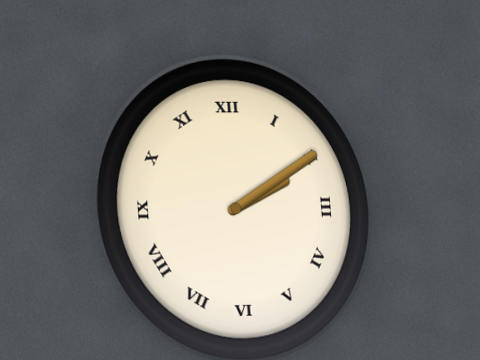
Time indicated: 2:10
